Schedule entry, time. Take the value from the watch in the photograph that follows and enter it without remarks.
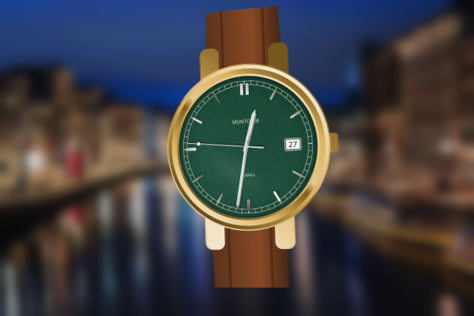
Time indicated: 12:31:46
